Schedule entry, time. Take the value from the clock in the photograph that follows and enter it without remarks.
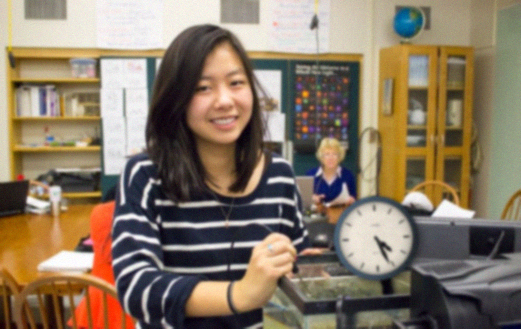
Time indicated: 4:26
